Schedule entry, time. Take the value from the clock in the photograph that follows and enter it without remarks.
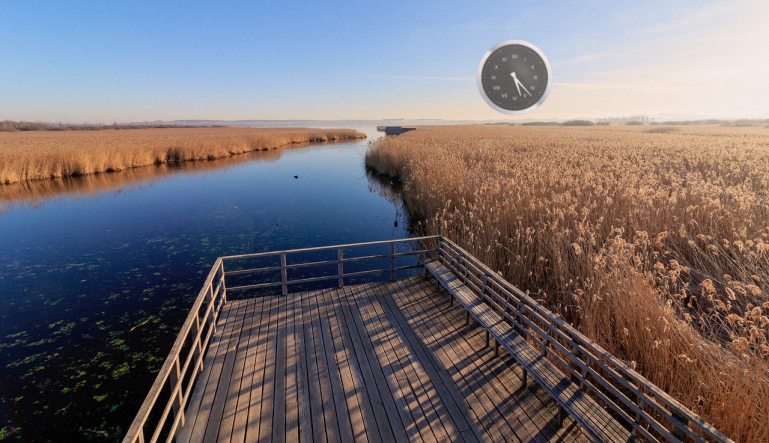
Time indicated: 5:23
